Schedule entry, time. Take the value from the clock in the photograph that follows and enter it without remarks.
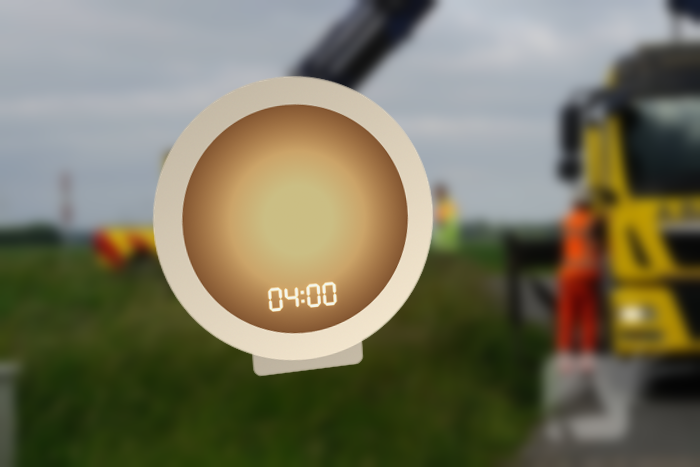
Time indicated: 4:00
